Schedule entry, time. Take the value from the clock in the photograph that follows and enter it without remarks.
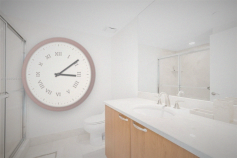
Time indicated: 3:09
